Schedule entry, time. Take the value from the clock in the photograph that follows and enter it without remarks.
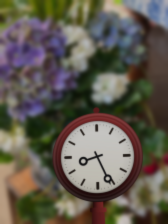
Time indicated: 8:26
